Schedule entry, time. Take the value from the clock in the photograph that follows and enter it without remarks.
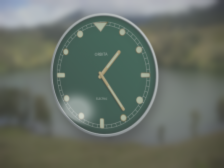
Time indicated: 1:24
